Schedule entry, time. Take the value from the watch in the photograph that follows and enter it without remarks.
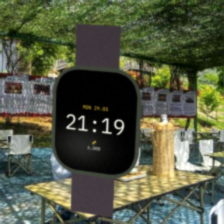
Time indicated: 21:19
